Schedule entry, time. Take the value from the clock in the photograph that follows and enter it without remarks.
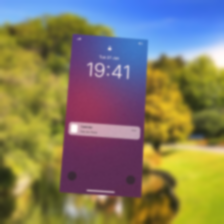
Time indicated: 19:41
